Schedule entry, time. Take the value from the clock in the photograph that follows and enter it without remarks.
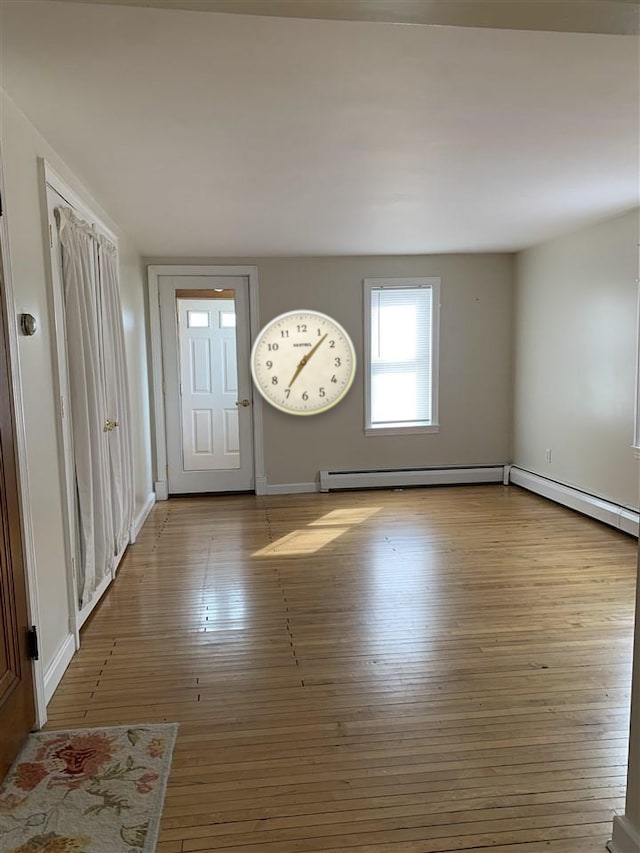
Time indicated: 7:07
